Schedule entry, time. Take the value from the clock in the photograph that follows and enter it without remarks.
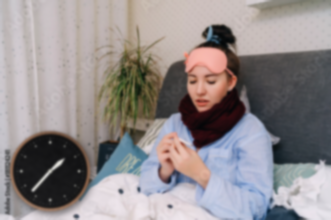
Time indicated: 1:37
